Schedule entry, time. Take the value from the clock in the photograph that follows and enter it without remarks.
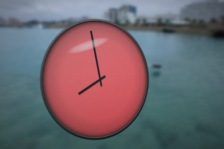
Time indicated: 7:58
